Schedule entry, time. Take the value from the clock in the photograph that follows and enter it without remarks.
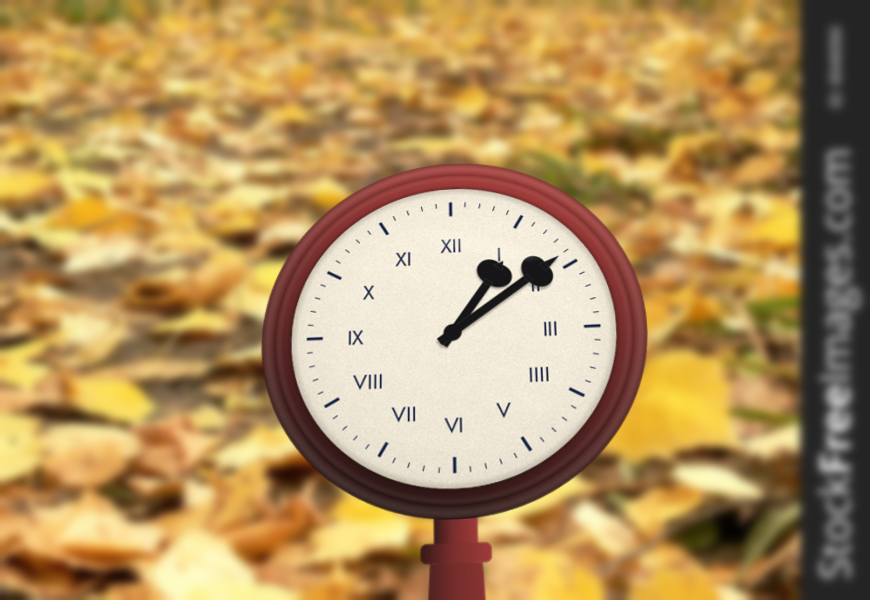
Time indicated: 1:09
